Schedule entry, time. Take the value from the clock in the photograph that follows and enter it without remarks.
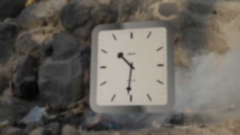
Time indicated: 10:31
